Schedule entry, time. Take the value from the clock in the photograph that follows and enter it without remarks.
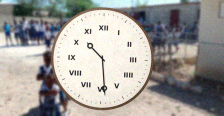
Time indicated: 10:29
